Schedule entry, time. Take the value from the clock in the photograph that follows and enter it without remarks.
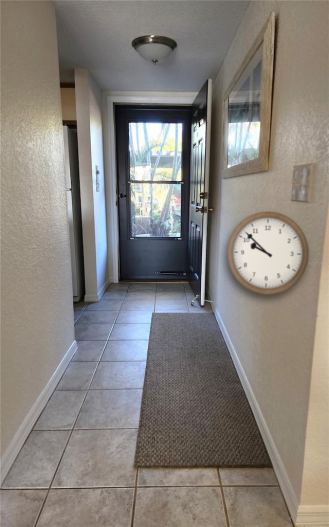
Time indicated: 9:52
